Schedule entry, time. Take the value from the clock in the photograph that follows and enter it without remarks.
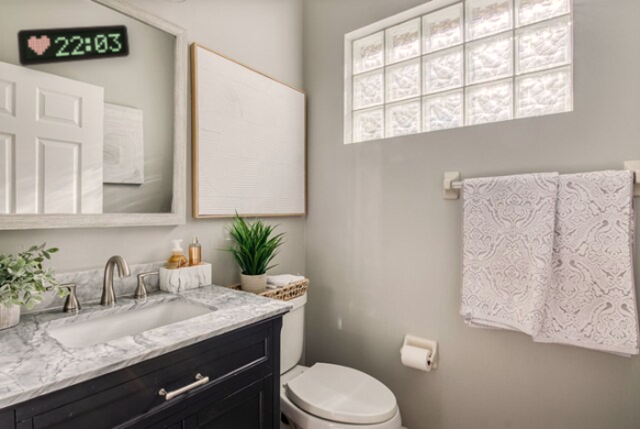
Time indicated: 22:03
